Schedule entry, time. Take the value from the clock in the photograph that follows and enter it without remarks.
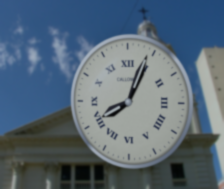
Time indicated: 8:04
